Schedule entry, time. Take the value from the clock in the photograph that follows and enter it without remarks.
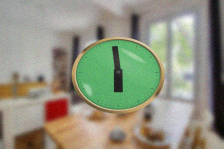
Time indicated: 5:59
